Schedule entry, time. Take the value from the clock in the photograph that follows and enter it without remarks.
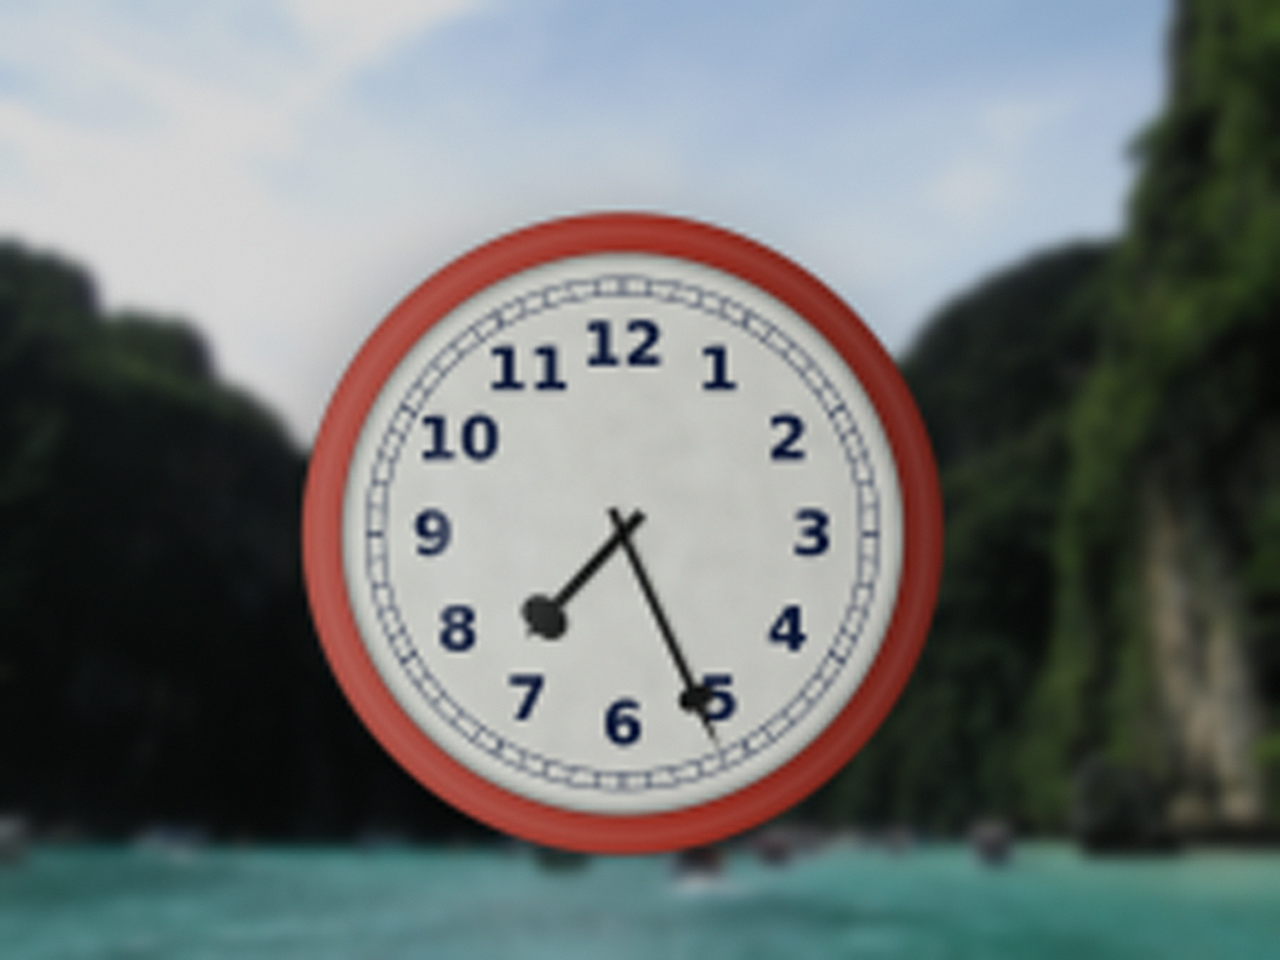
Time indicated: 7:26
